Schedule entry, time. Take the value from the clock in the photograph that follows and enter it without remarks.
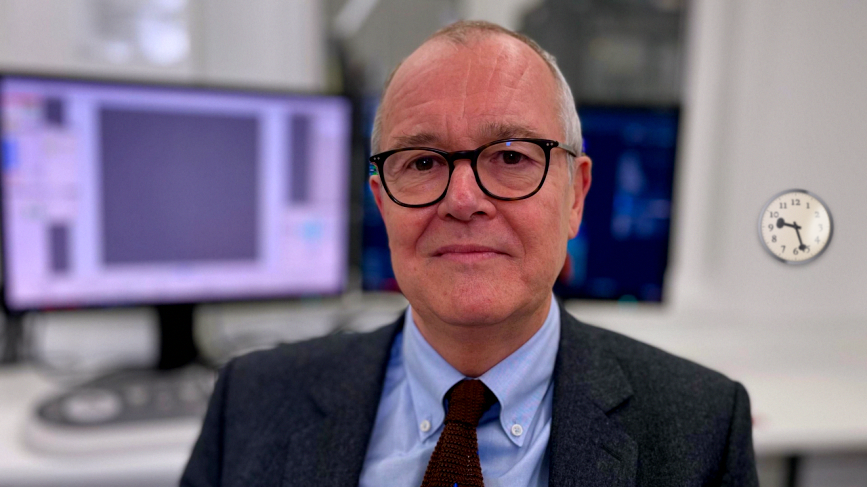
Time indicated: 9:27
